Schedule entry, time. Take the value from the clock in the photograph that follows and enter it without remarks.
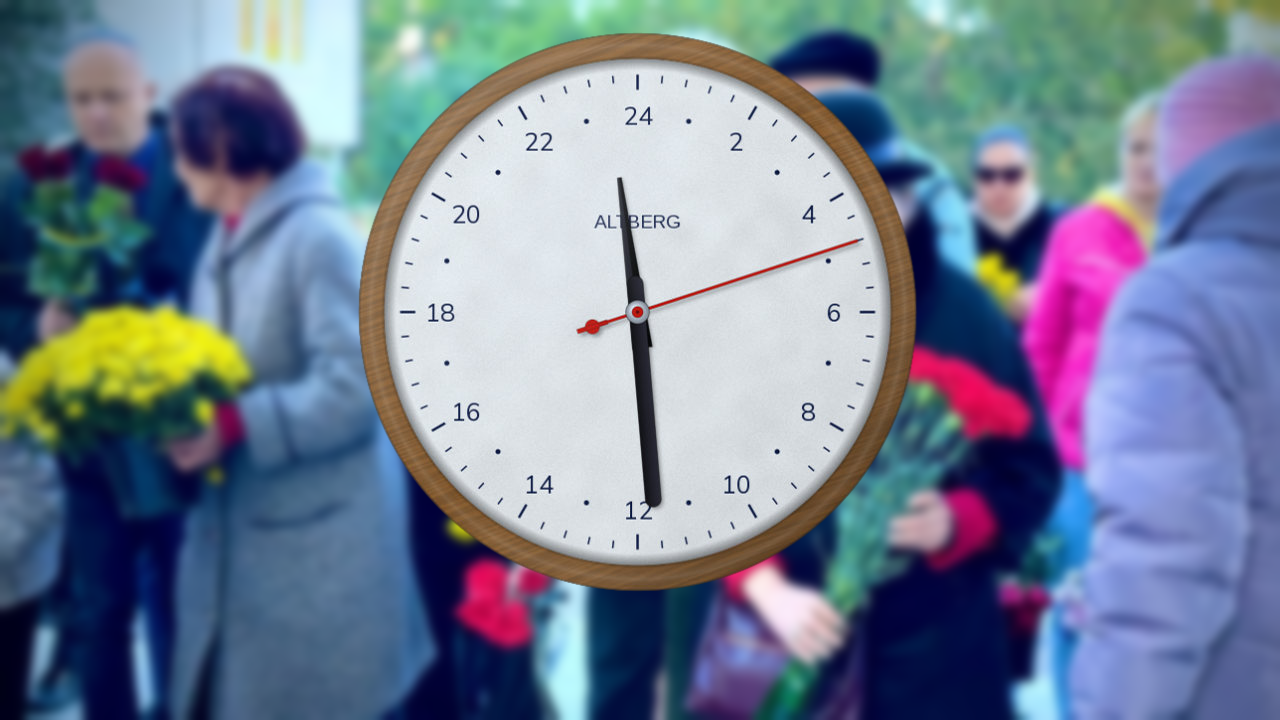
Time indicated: 23:29:12
